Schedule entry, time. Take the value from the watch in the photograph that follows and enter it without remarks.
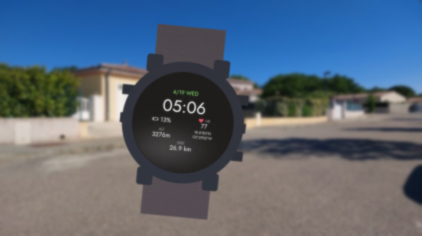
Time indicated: 5:06
